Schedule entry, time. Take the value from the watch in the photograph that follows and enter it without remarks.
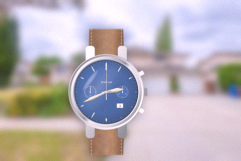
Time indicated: 2:41
